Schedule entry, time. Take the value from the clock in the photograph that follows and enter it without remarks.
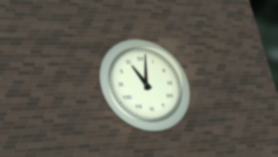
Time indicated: 11:02
